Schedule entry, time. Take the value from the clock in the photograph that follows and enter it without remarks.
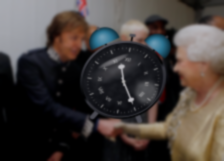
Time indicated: 11:25
